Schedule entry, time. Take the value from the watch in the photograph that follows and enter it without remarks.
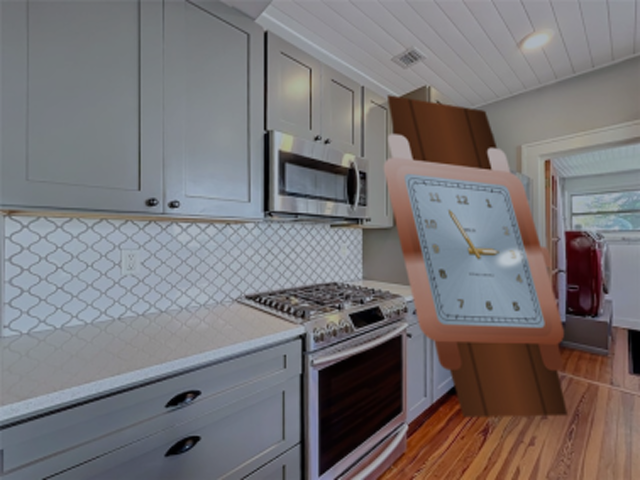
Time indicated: 2:56
